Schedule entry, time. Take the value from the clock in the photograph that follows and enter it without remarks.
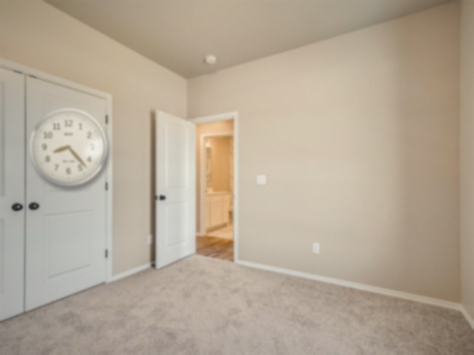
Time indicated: 8:23
